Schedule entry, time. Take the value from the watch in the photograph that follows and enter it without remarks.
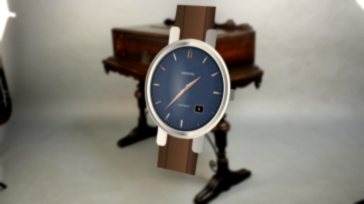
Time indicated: 1:37
